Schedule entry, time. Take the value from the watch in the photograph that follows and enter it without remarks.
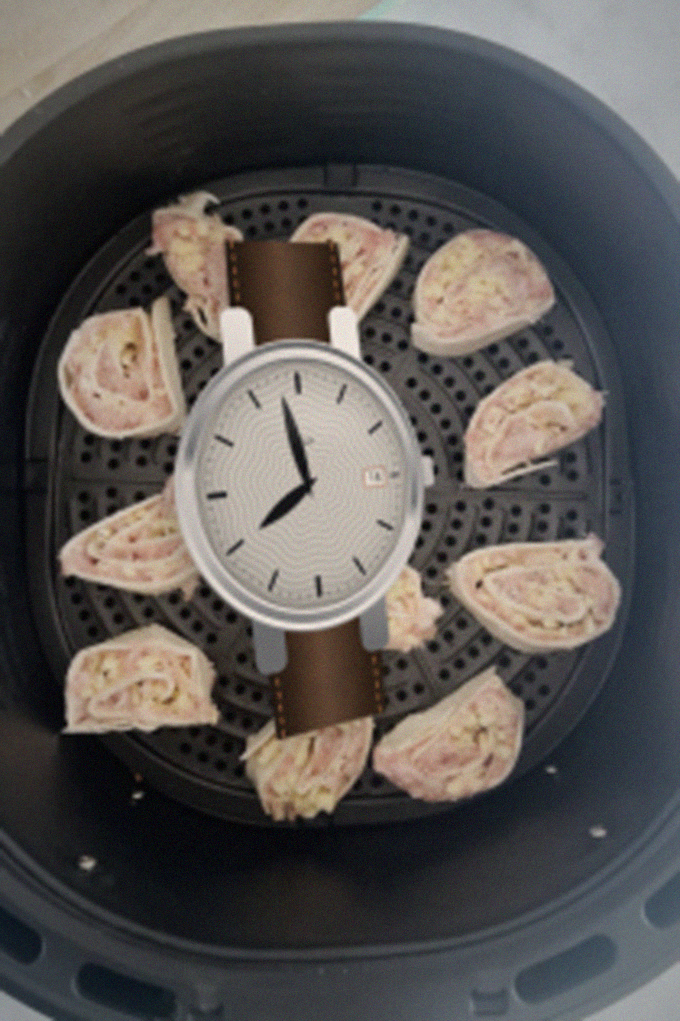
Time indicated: 7:58
